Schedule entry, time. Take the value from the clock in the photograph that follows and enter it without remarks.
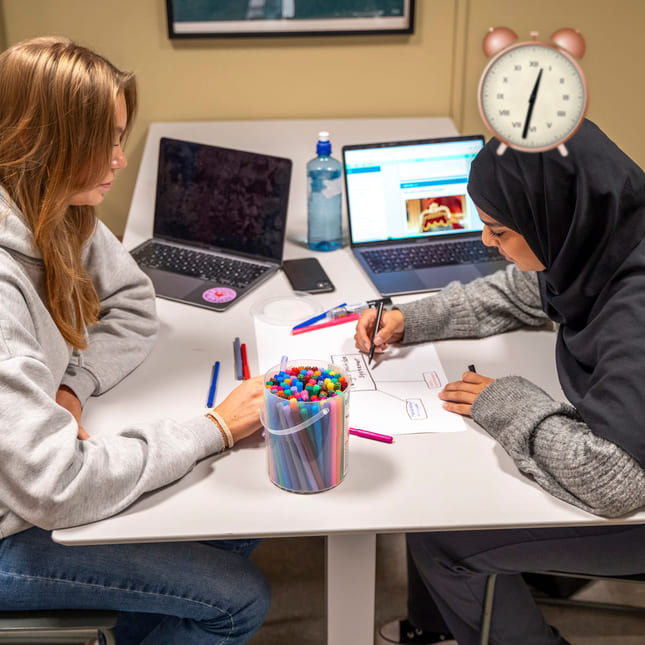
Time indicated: 12:32
